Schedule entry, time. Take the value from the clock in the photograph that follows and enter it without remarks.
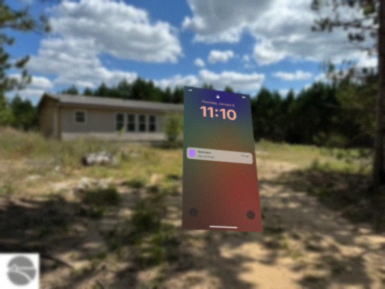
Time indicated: 11:10
